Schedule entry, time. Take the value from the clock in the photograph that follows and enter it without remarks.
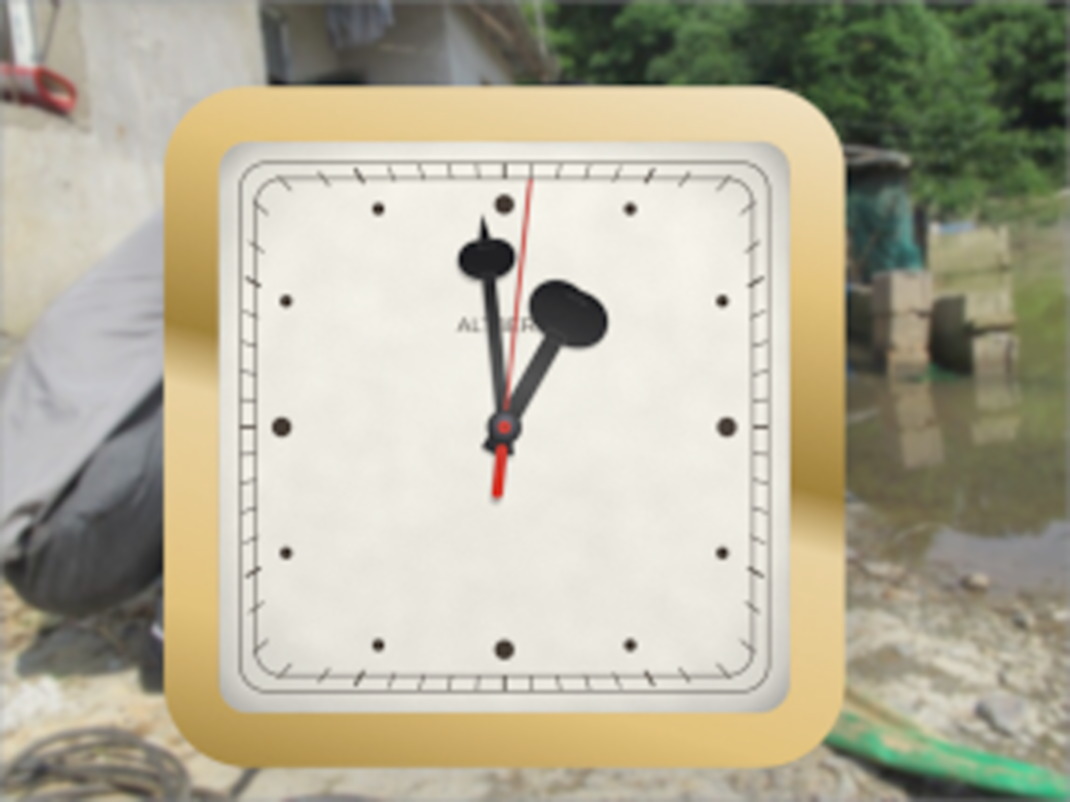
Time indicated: 12:59:01
